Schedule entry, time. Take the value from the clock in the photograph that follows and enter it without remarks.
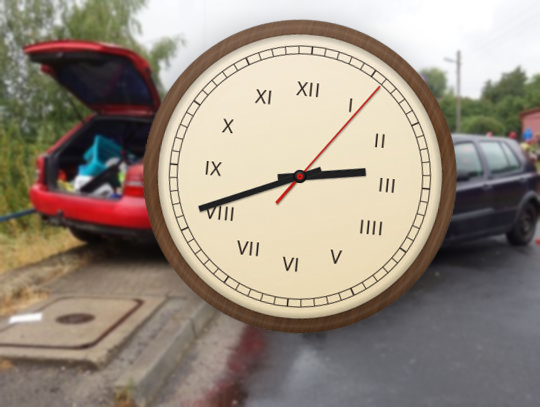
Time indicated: 2:41:06
